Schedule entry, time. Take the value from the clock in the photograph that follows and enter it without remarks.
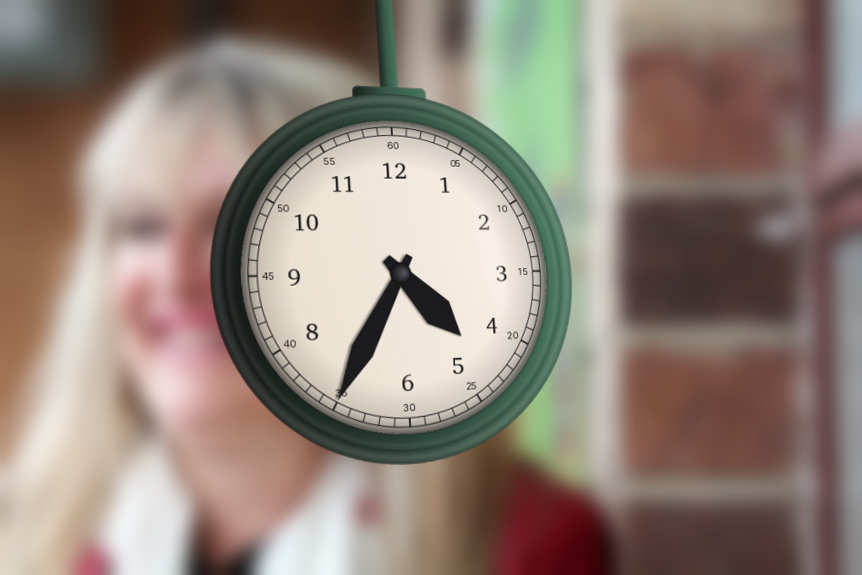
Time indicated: 4:35
